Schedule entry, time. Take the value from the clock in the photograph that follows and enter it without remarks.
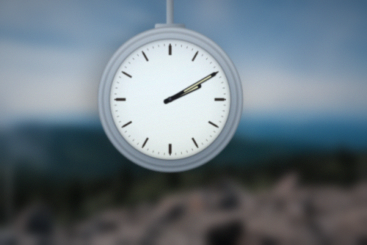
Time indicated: 2:10
